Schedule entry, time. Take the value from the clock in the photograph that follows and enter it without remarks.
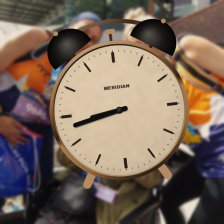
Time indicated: 8:43
